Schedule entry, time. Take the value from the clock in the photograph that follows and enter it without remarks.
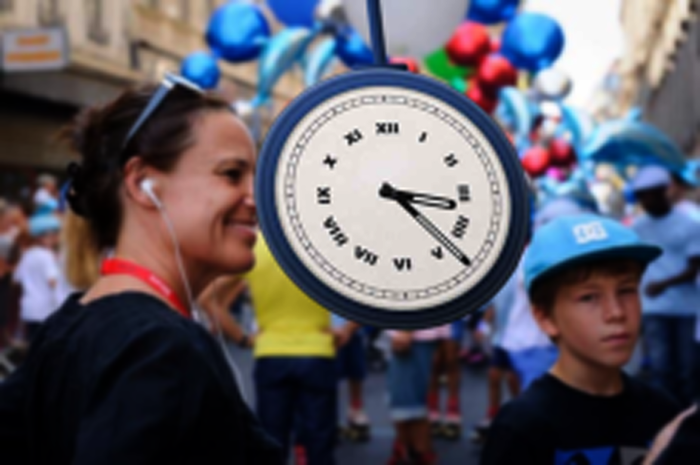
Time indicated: 3:23
